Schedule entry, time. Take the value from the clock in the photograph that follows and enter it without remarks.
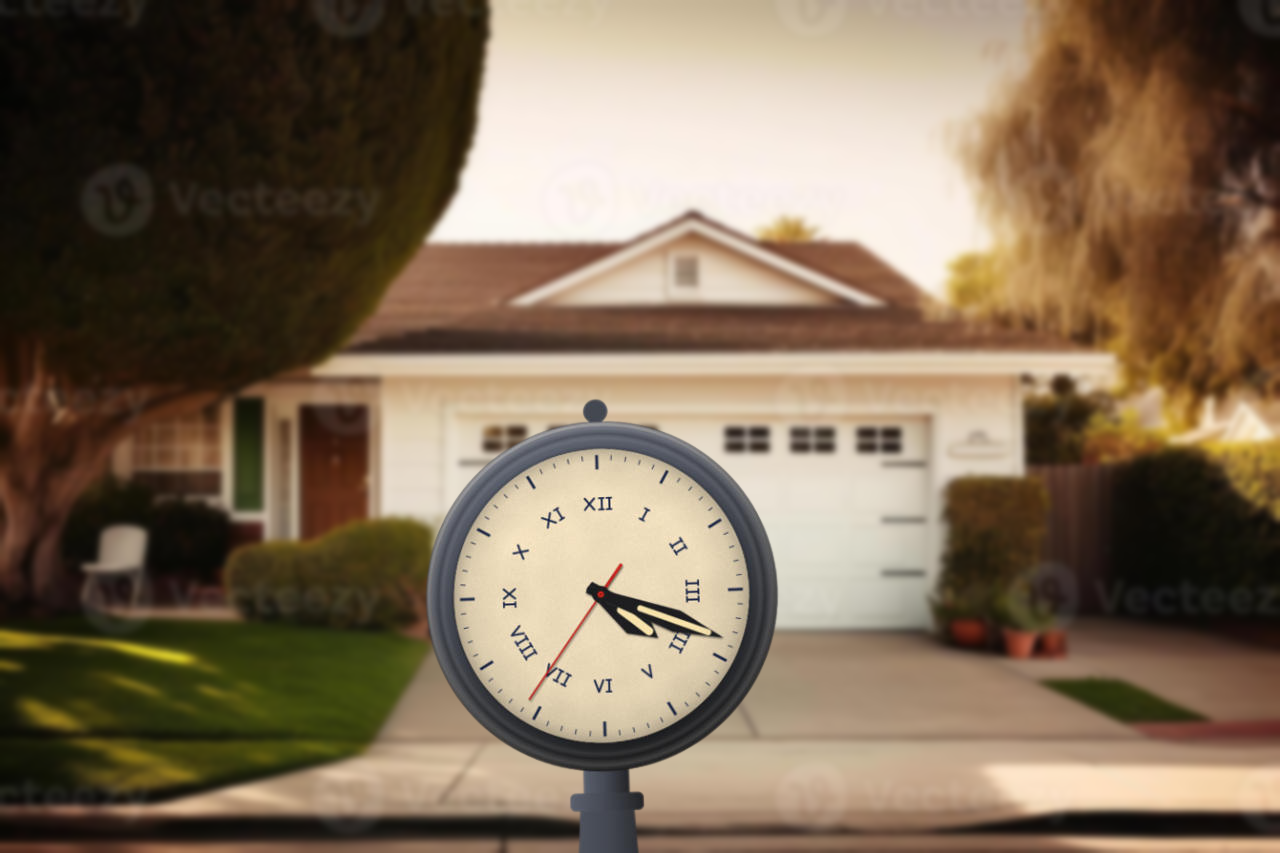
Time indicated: 4:18:36
